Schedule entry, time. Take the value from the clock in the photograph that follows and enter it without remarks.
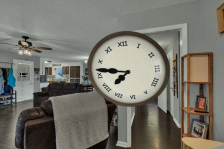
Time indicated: 7:47
